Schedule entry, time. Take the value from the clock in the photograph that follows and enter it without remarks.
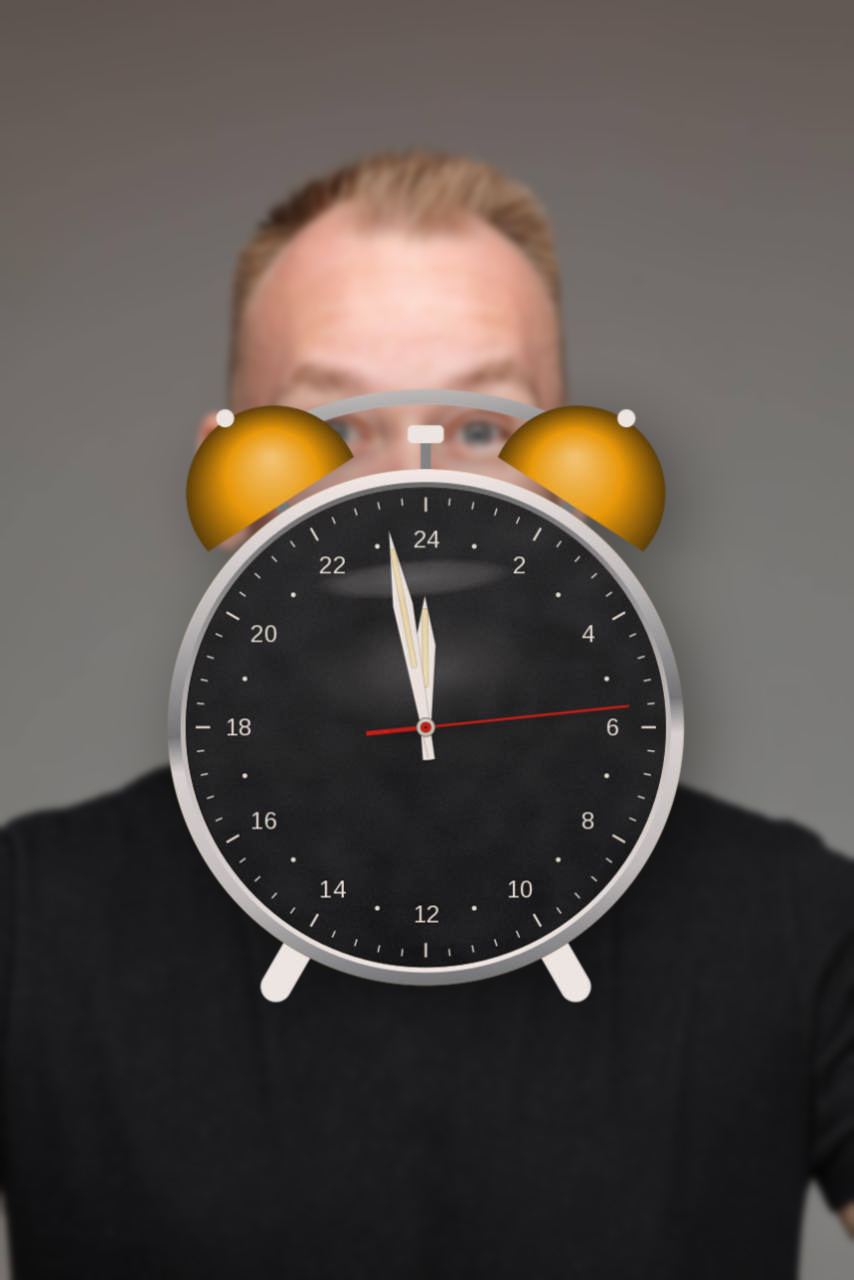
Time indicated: 23:58:14
